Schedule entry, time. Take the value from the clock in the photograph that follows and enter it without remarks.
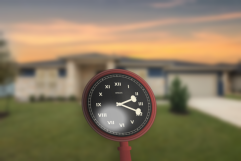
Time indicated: 2:19
